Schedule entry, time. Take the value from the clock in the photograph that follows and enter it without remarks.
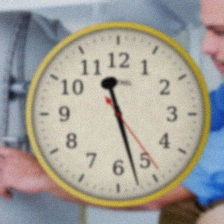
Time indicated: 11:27:24
